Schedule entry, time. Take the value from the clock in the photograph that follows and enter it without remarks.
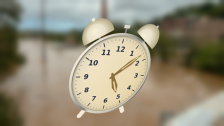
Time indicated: 5:08
